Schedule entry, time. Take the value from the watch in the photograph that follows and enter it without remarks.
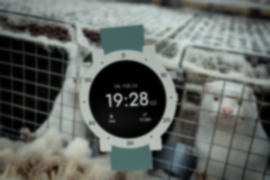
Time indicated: 19:28
